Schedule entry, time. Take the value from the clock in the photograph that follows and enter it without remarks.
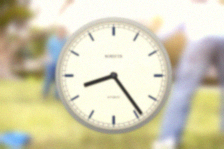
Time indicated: 8:24
